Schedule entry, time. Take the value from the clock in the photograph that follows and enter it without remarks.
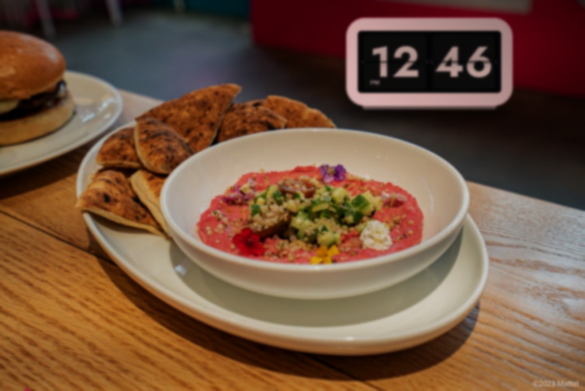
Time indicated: 12:46
